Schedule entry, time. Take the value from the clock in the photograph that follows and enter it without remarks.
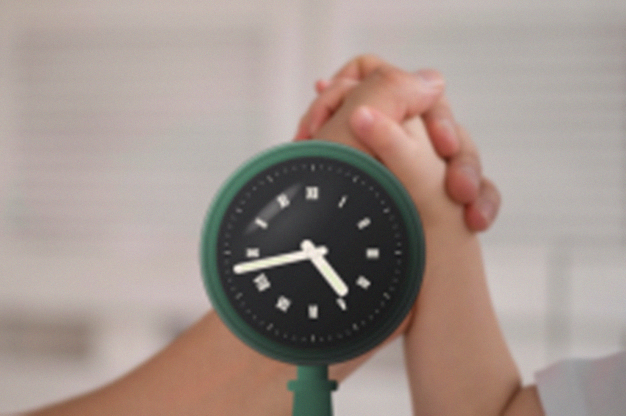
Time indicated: 4:43
